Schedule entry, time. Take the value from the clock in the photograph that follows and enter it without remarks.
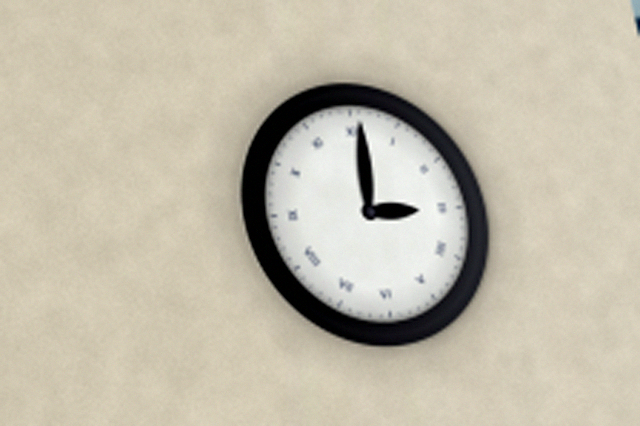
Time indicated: 3:01
